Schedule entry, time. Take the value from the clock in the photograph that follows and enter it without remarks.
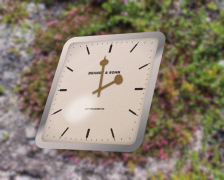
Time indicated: 1:59
